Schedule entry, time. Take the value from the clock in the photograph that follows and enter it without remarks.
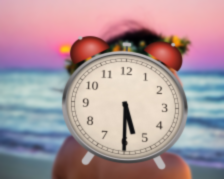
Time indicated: 5:30
